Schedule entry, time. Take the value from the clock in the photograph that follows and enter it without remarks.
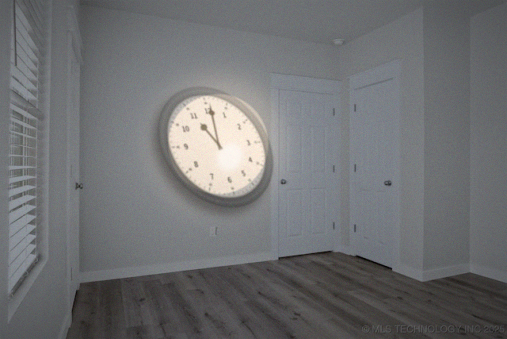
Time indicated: 11:01
